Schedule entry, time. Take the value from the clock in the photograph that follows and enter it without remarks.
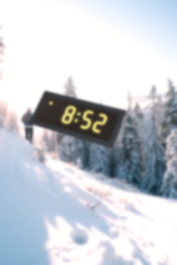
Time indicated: 8:52
